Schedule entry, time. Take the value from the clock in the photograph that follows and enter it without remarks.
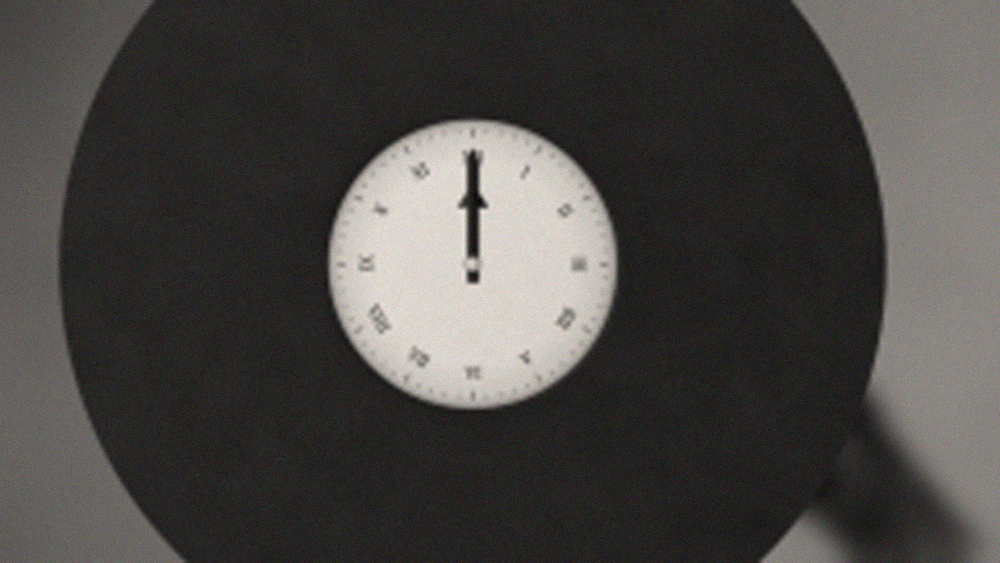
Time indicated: 12:00
